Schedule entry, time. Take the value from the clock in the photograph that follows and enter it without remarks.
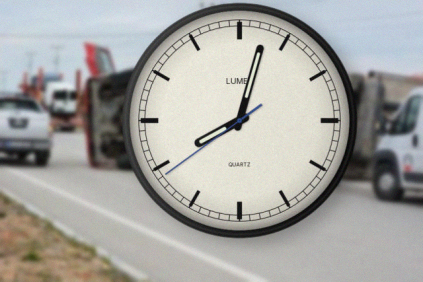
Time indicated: 8:02:39
